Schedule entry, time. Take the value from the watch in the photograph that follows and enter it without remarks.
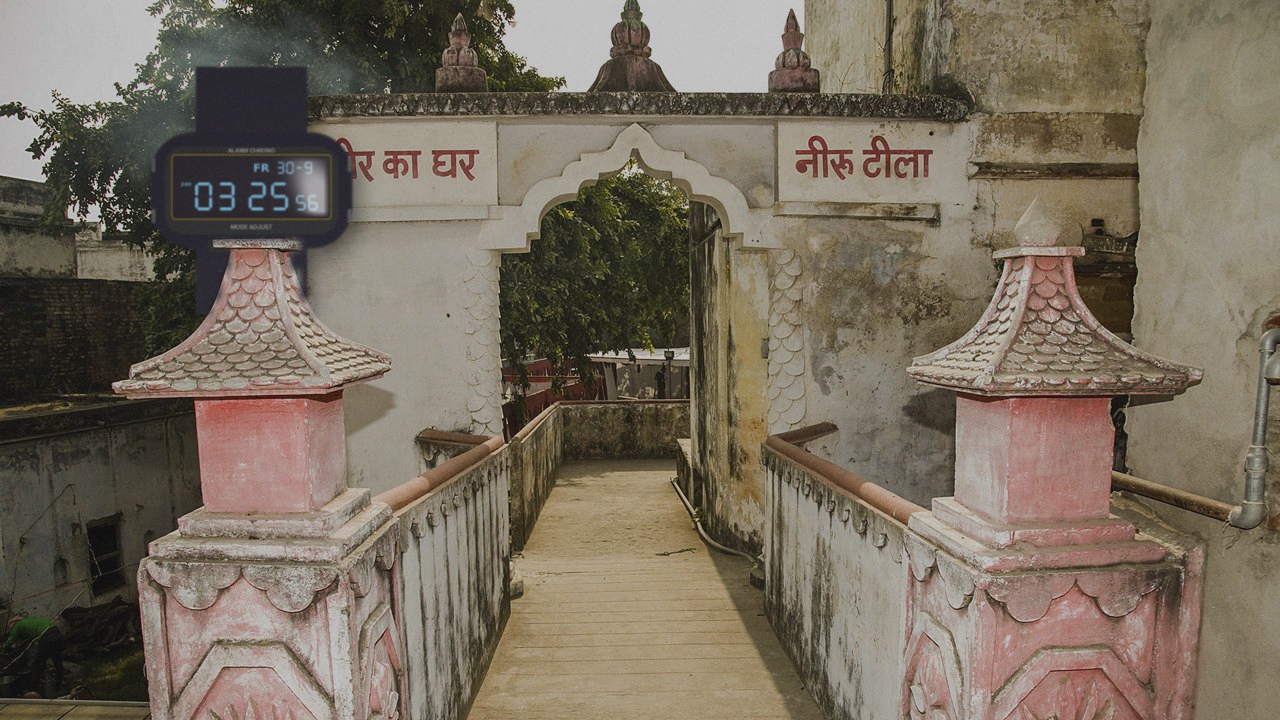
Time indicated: 3:25:56
